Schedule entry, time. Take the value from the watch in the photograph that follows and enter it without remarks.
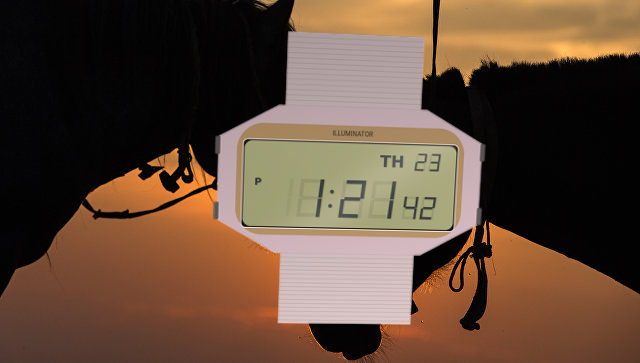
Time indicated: 1:21:42
